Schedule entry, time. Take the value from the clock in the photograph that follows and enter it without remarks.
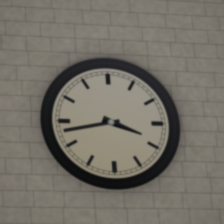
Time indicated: 3:43
